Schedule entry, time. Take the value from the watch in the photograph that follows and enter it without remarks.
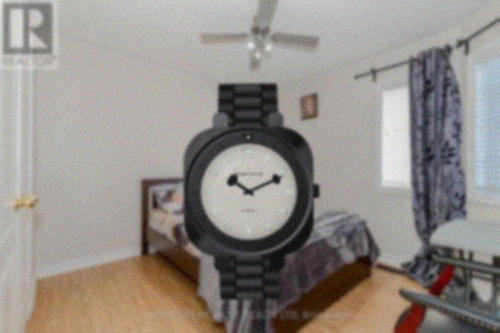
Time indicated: 10:11
